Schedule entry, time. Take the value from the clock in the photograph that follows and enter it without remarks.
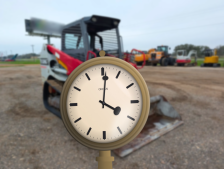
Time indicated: 4:01
